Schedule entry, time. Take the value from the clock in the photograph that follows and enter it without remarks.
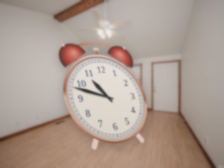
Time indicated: 10:48
